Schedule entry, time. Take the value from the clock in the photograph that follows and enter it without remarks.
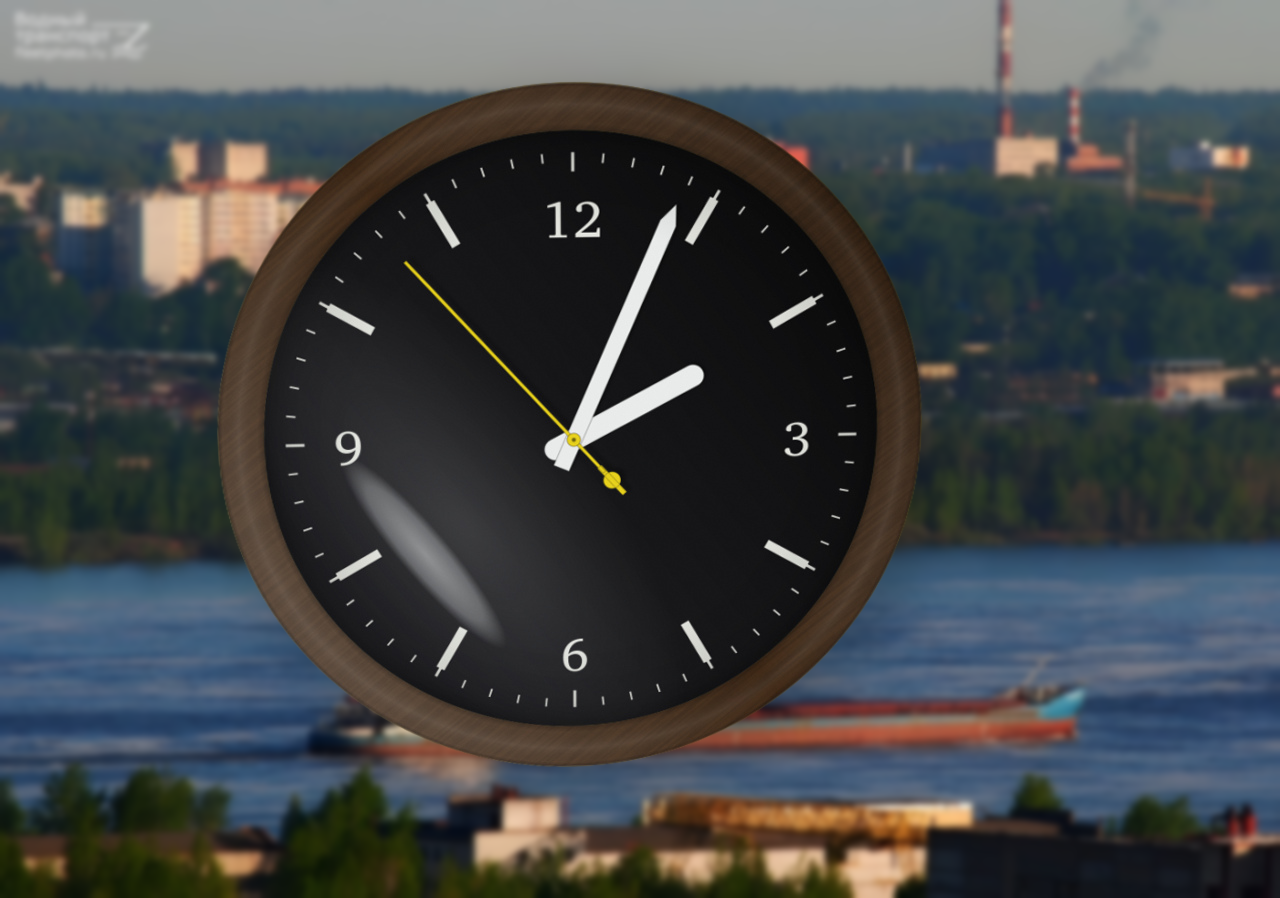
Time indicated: 2:03:53
